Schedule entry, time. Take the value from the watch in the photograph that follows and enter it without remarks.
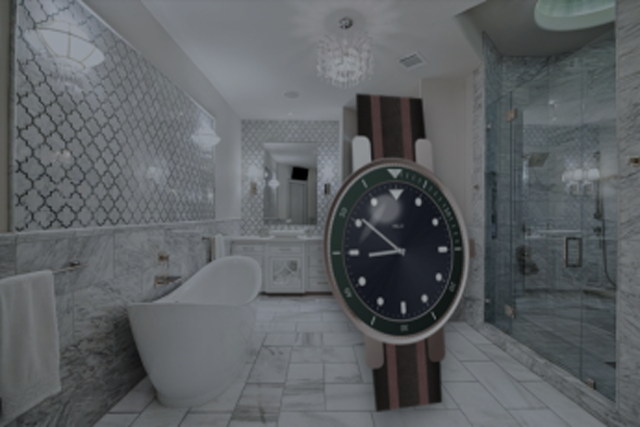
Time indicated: 8:51
